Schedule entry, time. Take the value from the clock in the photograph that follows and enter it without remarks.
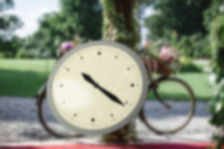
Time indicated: 10:21
